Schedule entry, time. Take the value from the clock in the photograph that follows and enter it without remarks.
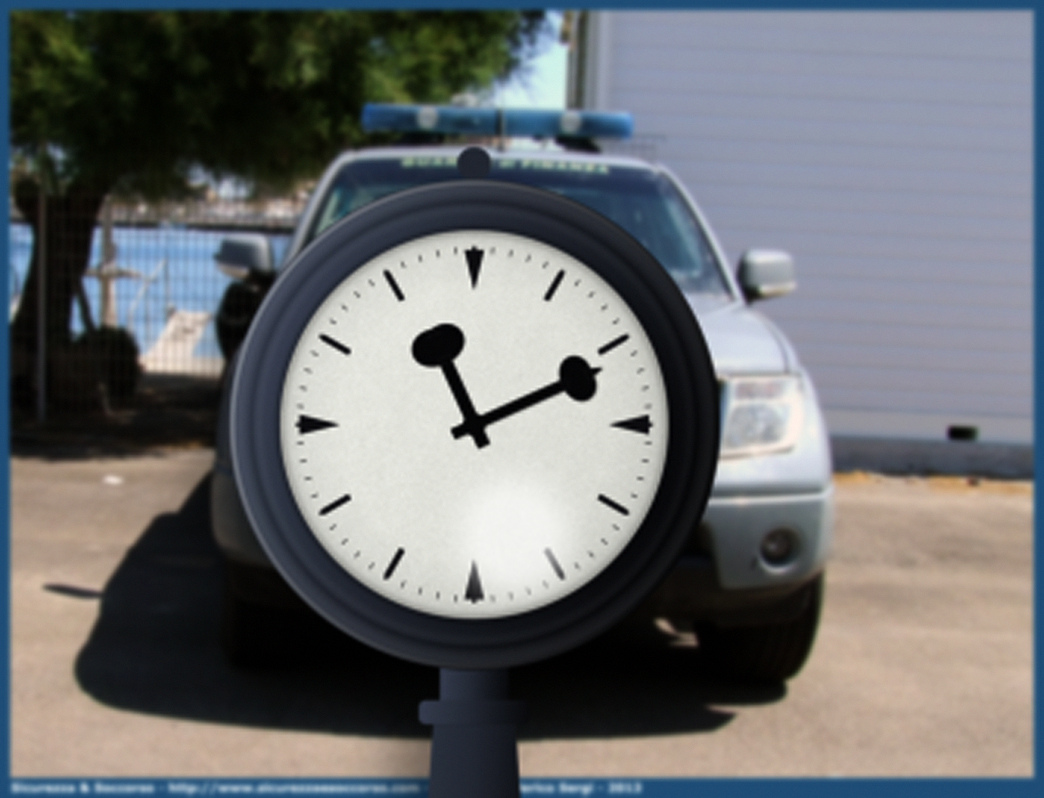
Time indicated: 11:11
